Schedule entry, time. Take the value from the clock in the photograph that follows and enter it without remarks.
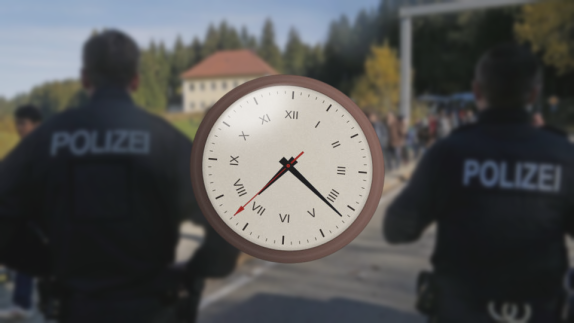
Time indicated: 7:21:37
